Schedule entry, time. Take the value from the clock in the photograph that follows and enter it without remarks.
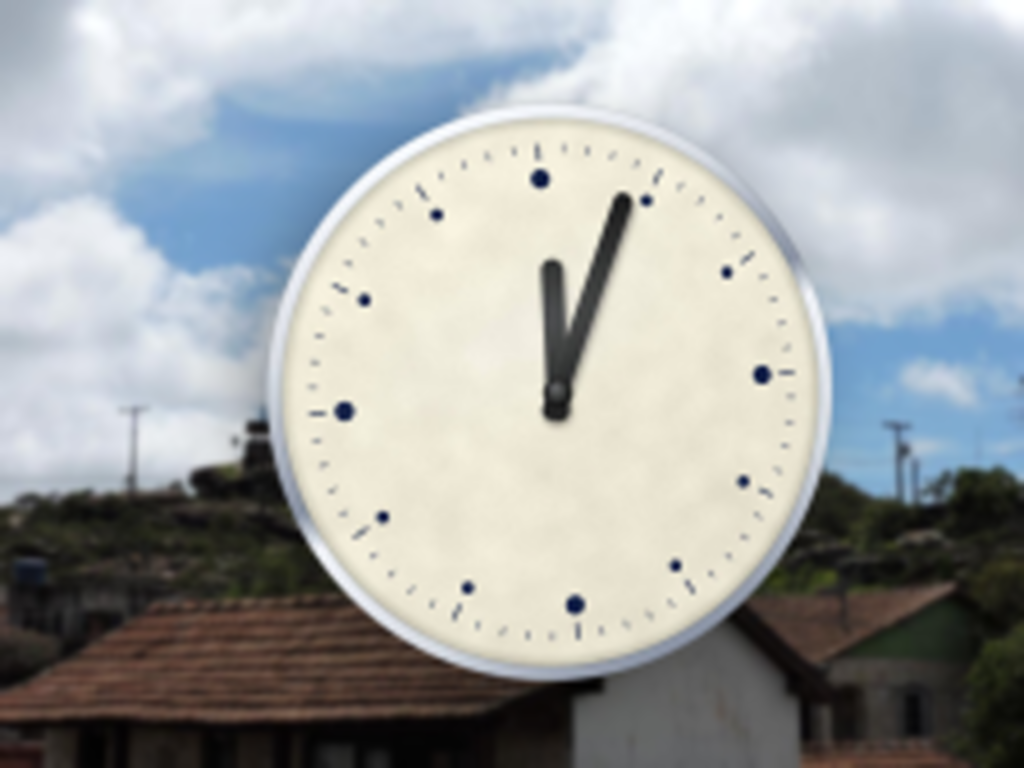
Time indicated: 12:04
